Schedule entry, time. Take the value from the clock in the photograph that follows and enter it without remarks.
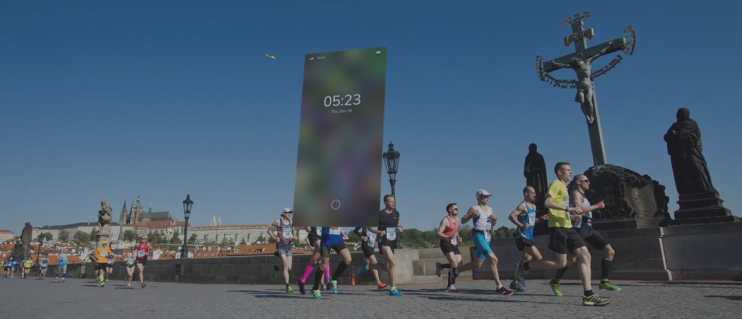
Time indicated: 5:23
